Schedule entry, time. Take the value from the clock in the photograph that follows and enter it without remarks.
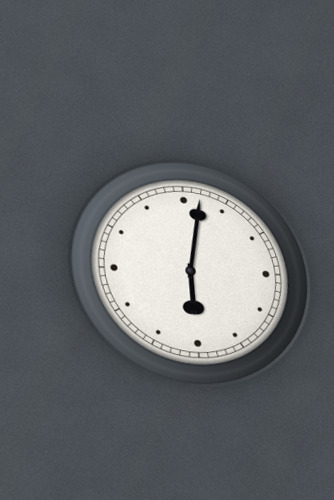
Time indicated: 6:02
